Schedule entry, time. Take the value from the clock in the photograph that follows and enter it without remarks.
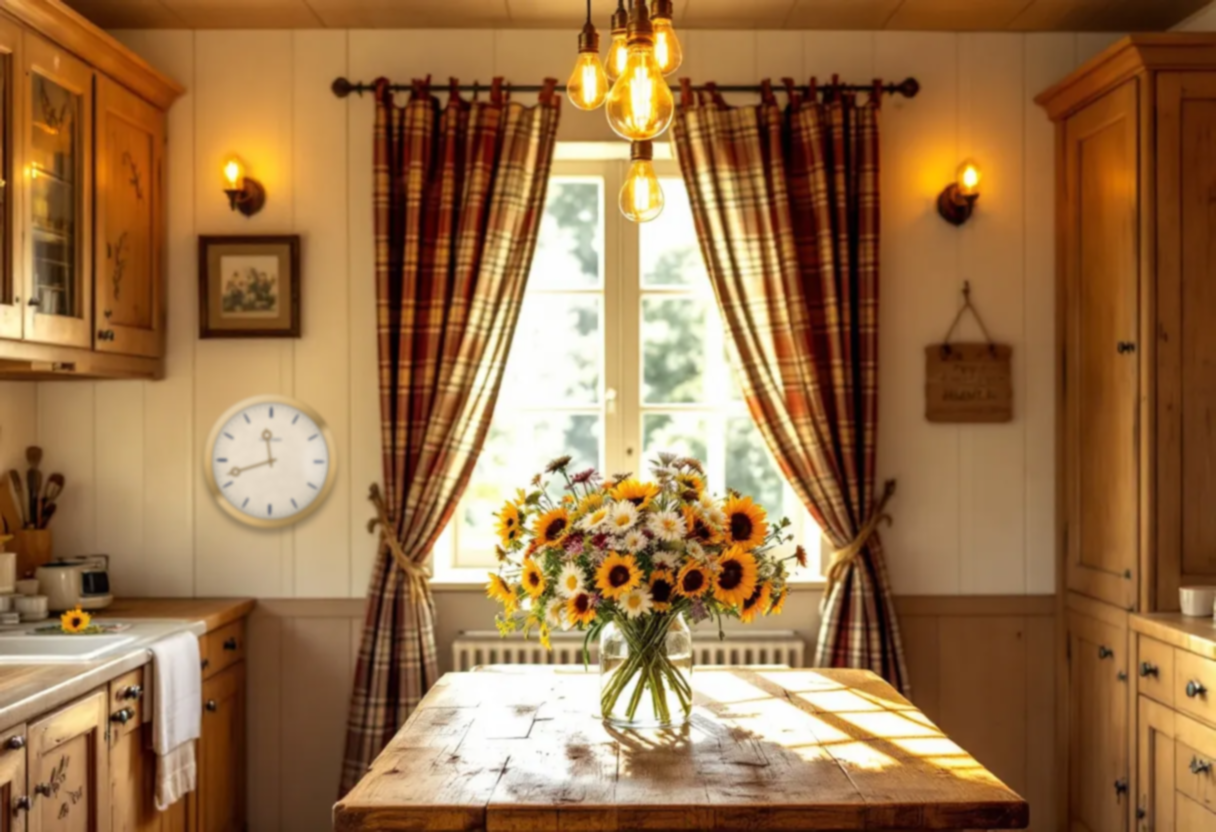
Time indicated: 11:42
